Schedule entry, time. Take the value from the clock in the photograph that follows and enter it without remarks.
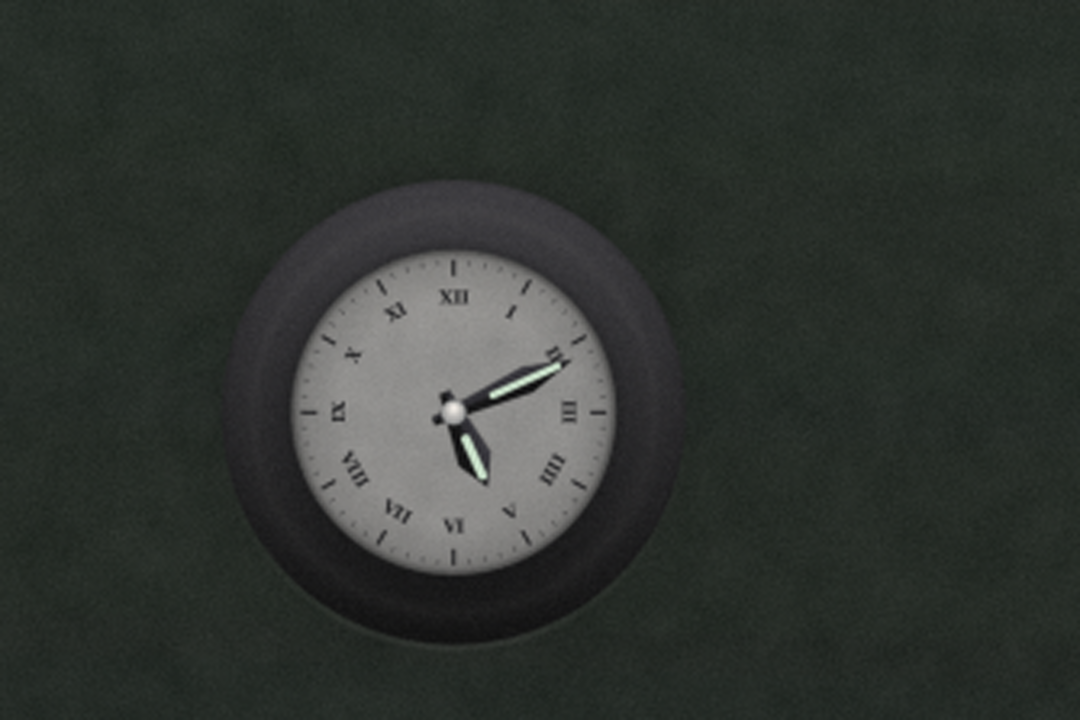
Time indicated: 5:11
